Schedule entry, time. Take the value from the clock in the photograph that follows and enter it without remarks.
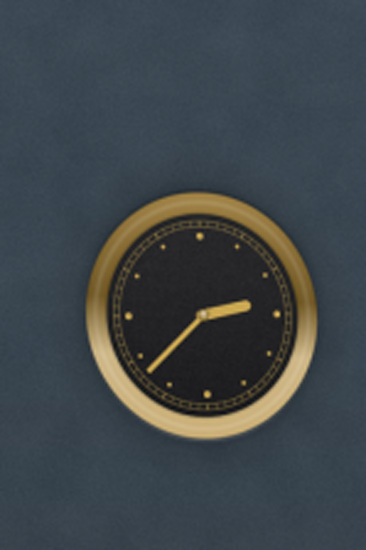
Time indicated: 2:38
